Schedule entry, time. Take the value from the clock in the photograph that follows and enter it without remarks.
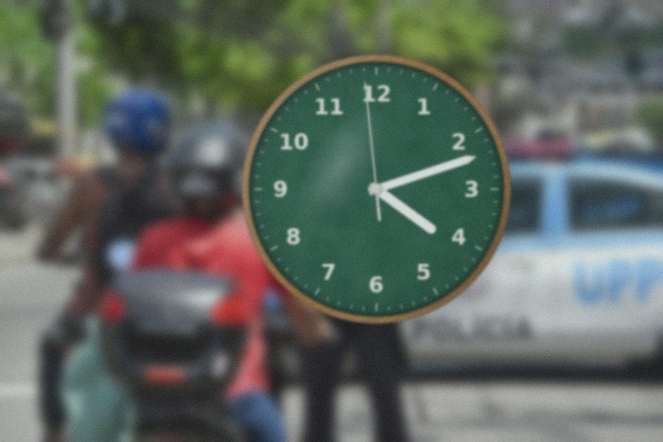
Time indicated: 4:11:59
